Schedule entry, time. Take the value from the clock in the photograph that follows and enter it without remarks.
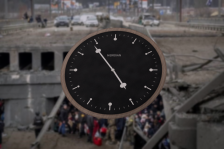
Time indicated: 4:54
